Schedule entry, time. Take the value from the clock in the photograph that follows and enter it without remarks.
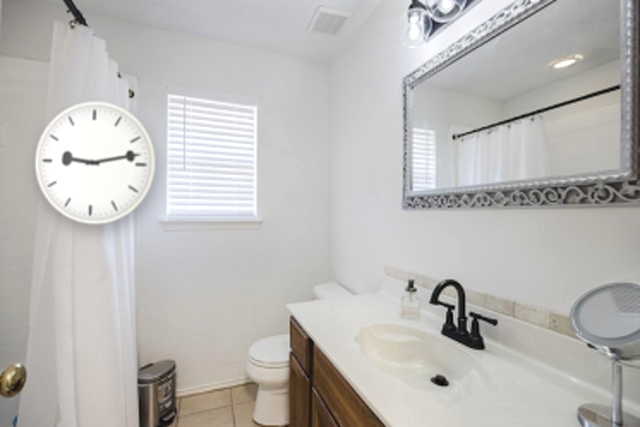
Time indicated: 9:13
